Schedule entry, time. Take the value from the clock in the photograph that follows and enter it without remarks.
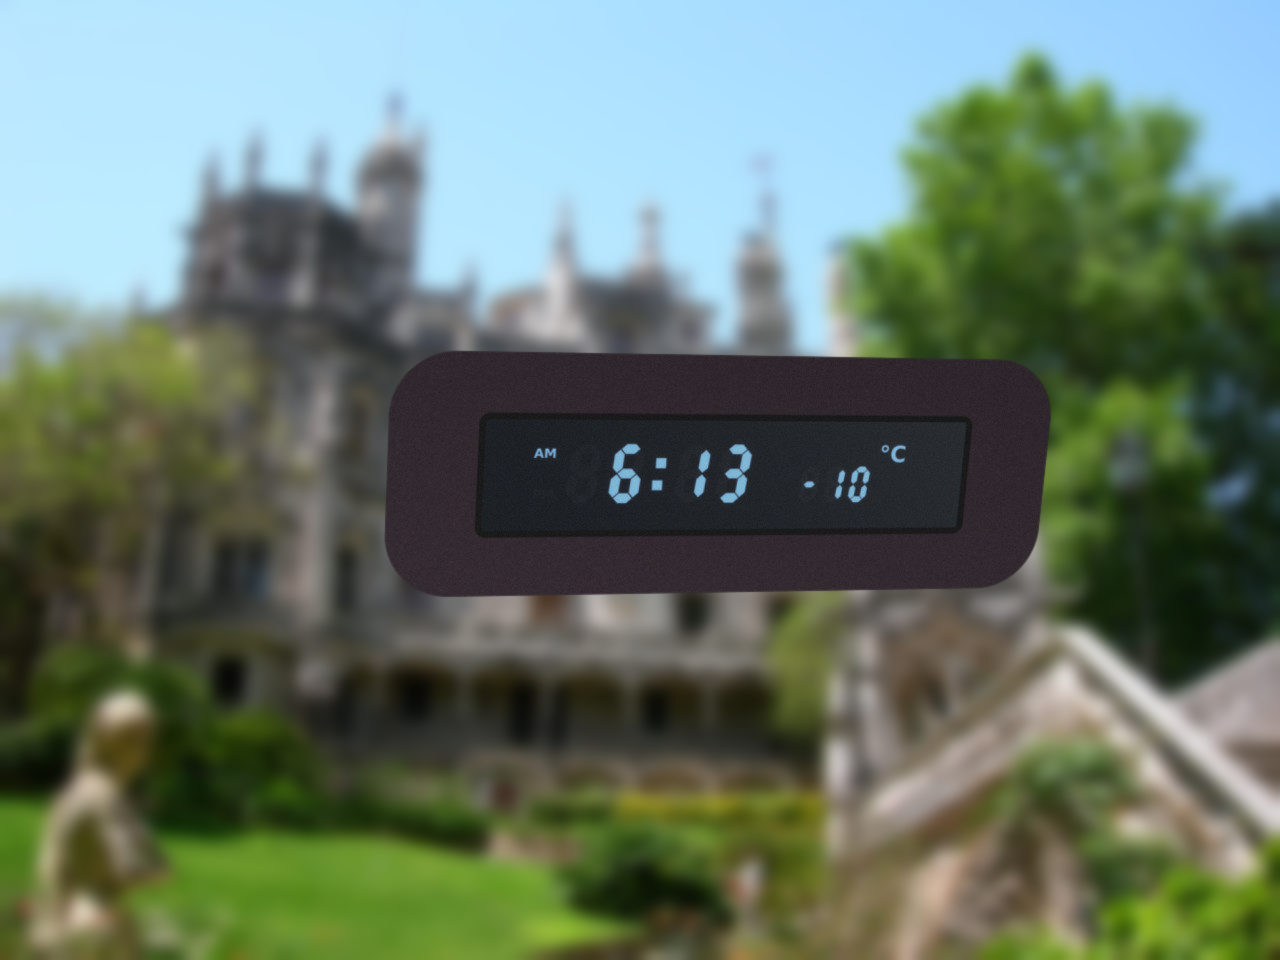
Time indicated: 6:13
